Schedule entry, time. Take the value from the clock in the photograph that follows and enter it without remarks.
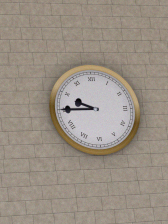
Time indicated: 9:45
